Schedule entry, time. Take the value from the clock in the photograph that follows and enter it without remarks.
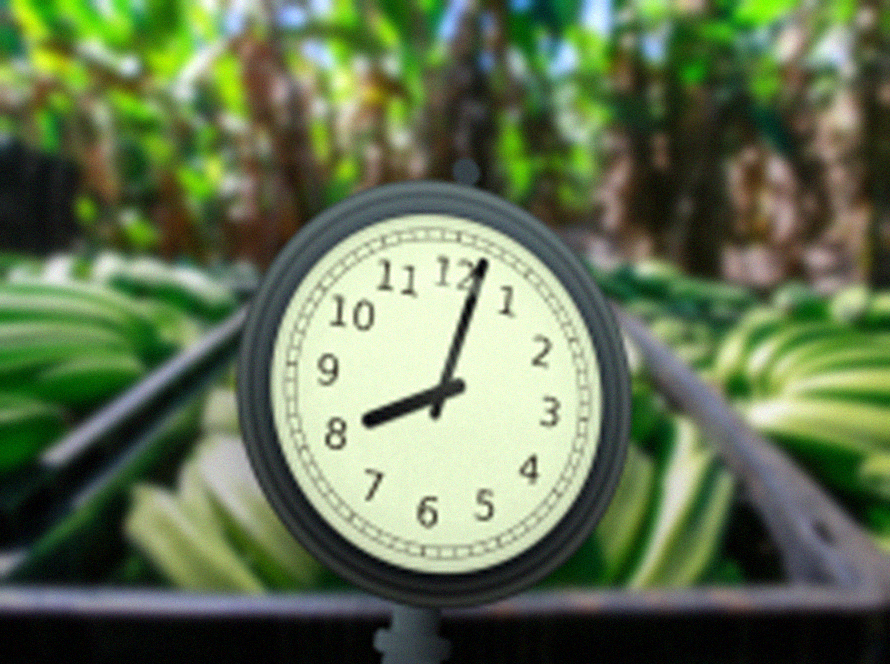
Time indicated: 8:02
